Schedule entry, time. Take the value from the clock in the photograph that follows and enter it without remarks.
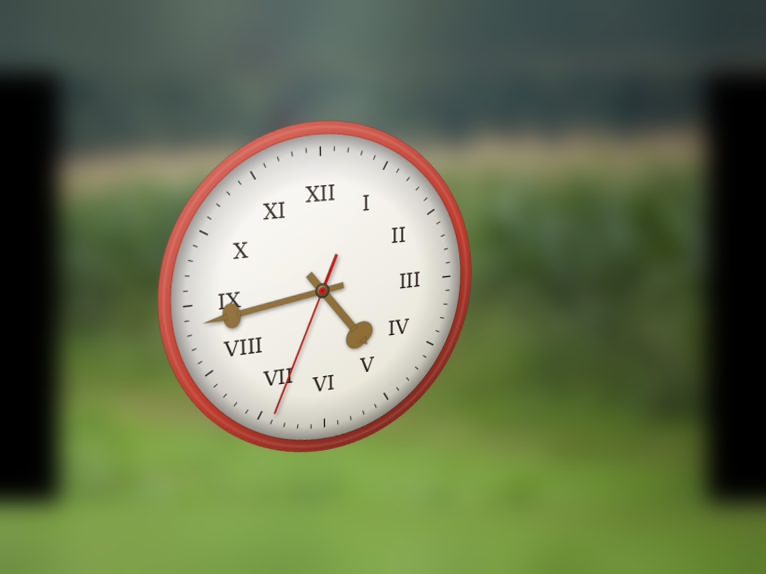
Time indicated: 4:43:34
